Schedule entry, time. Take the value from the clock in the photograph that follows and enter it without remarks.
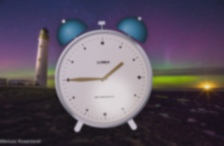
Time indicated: 1:45
